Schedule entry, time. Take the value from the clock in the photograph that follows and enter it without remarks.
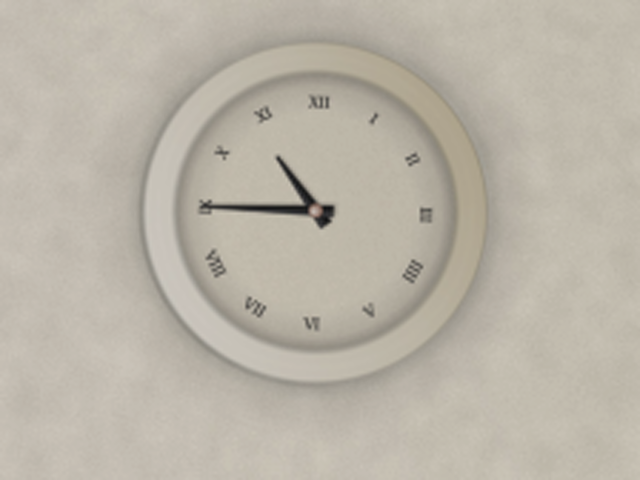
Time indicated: 10:45
